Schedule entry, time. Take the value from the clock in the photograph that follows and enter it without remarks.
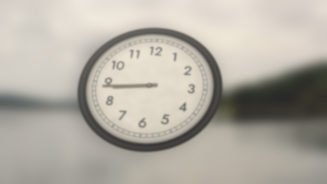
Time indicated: 8:44
